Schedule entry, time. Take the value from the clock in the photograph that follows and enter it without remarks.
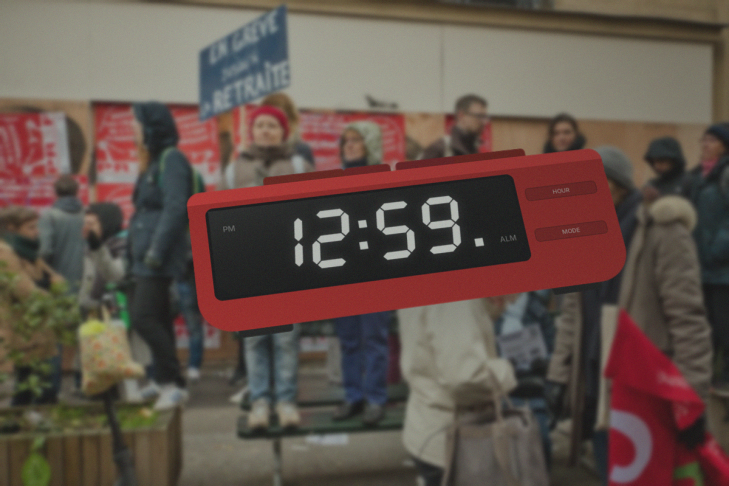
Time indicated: 12:59
